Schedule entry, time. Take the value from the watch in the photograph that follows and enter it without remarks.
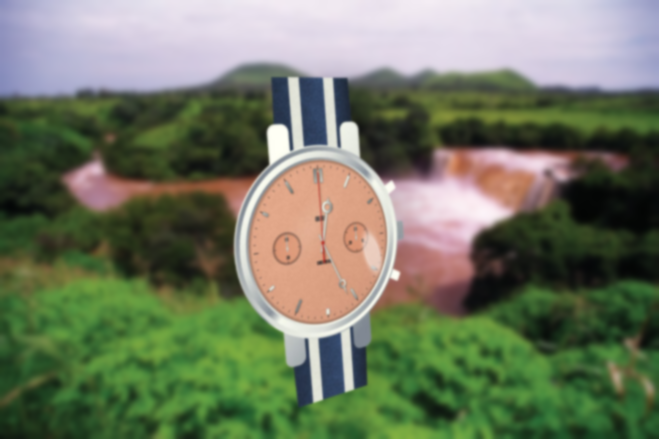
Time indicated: 12:26
